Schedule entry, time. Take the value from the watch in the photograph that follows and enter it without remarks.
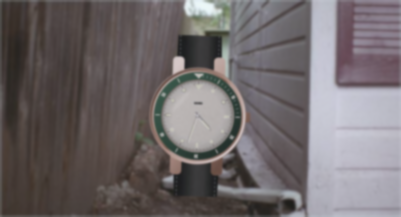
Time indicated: 4:33
